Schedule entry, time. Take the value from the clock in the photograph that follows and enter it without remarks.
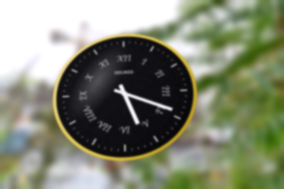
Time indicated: 5:19
